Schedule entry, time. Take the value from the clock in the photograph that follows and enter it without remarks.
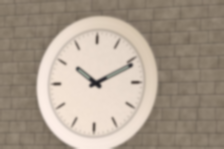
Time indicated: 10:11
